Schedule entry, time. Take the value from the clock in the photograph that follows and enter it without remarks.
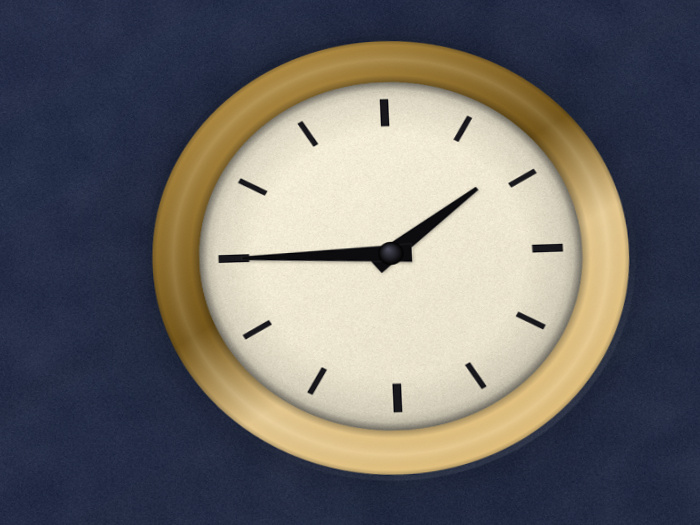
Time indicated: 1:45
